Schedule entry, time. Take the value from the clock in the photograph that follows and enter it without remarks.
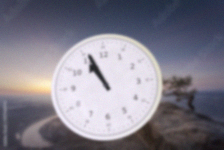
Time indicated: 10:56
